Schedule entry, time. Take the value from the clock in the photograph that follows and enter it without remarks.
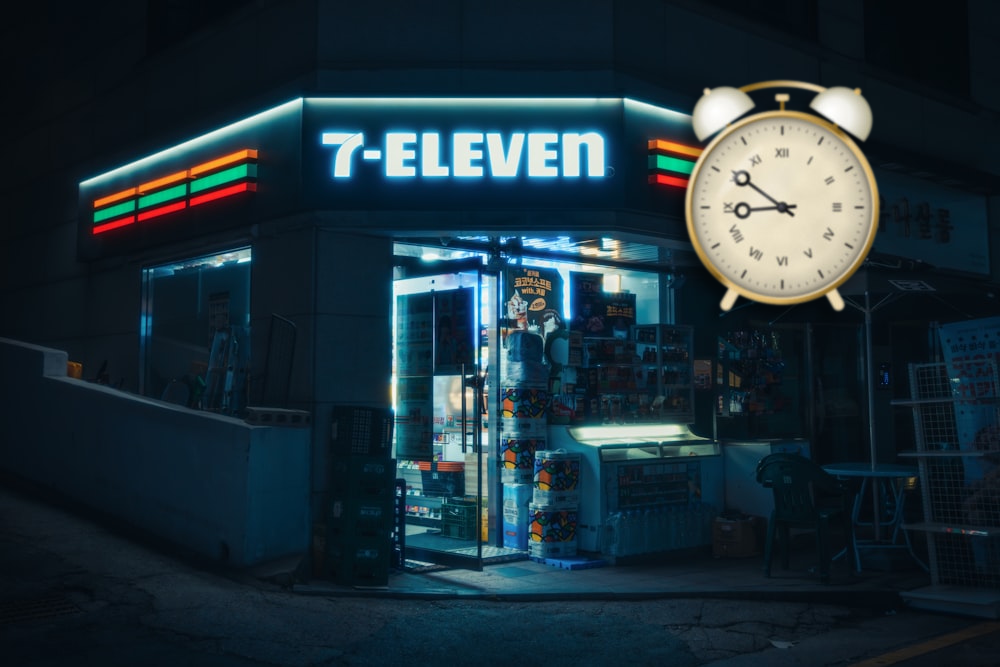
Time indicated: 8:51
